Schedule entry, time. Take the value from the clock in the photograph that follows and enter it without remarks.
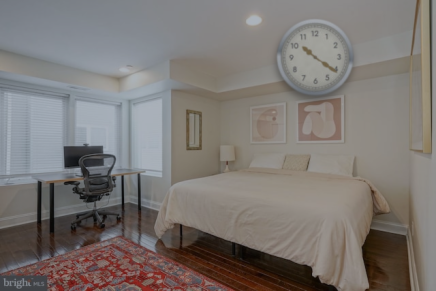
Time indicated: 10:21
